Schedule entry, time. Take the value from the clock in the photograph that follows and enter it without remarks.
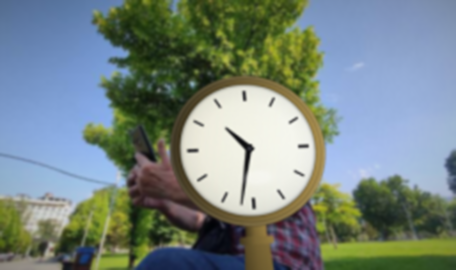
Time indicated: 10:32
